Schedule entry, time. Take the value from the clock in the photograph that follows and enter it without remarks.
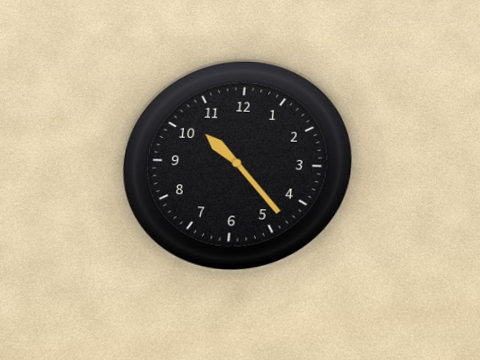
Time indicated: 10:23
